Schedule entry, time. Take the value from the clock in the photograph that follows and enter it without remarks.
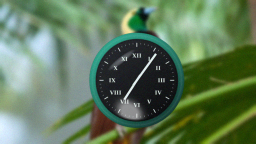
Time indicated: 7:06
